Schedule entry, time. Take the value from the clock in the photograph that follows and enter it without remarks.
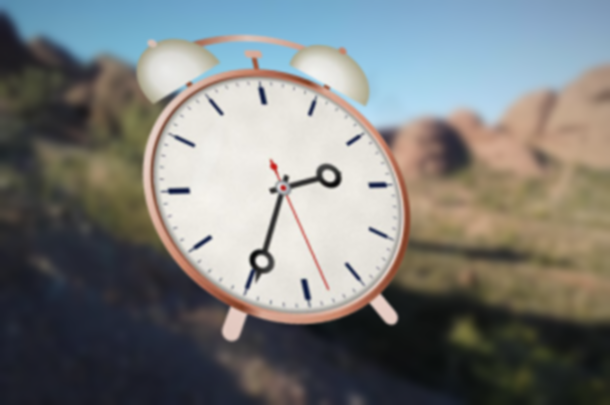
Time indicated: 2:34:28
